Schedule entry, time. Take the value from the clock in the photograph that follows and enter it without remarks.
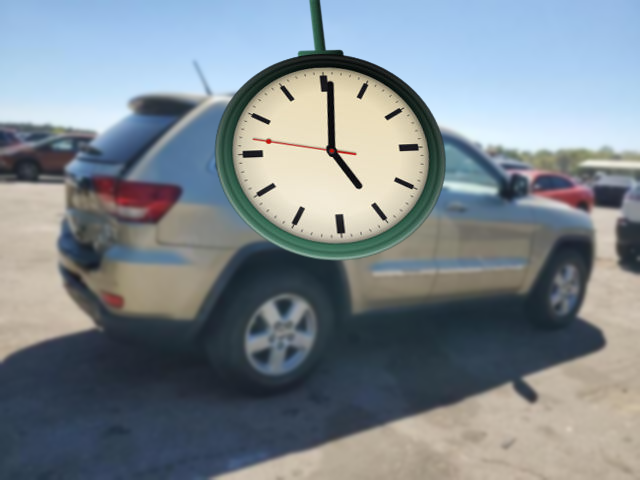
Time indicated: 5:00:47
